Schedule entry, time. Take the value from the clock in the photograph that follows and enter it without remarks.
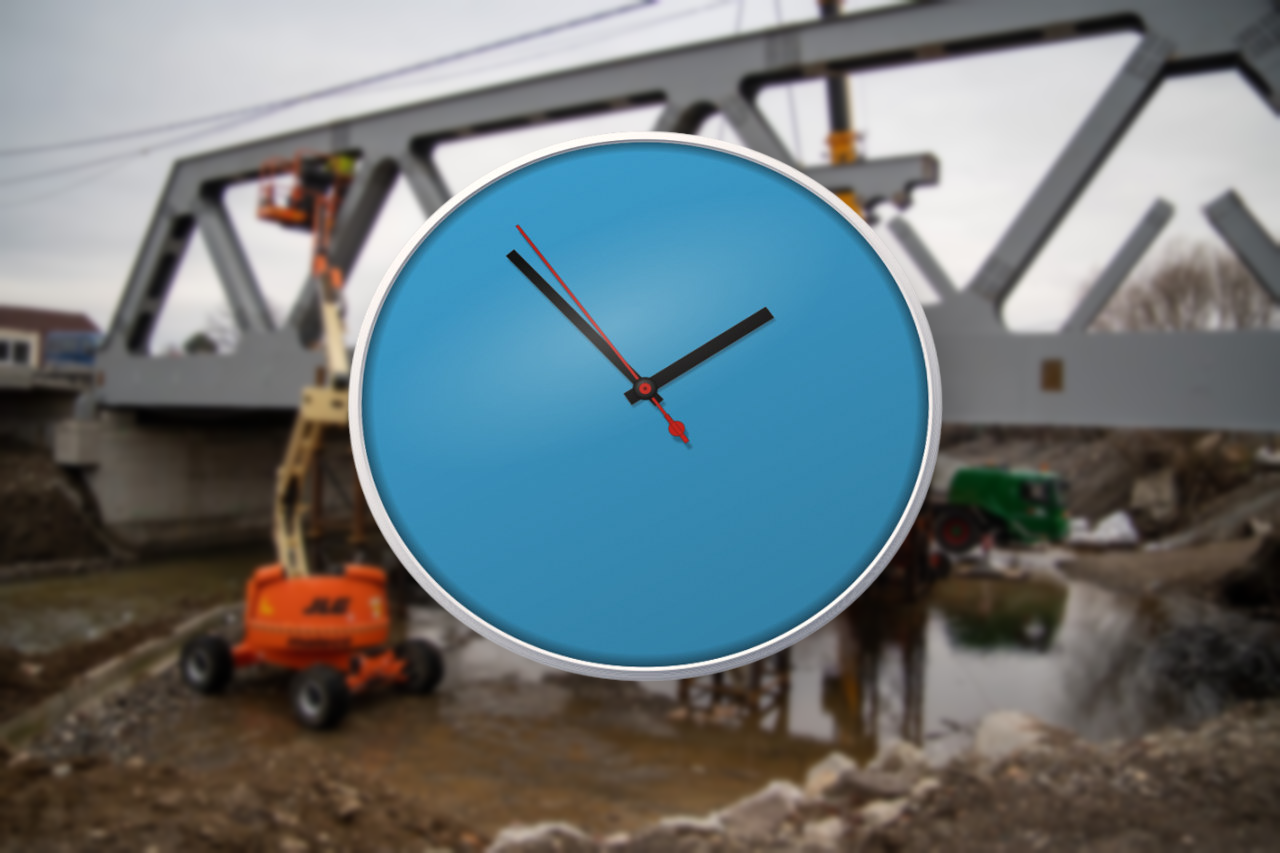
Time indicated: 1:52:54
